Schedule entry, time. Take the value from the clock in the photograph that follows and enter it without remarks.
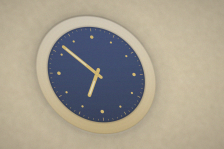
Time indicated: 6:52
